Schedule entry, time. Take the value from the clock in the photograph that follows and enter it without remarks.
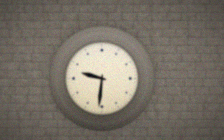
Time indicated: 9:31
